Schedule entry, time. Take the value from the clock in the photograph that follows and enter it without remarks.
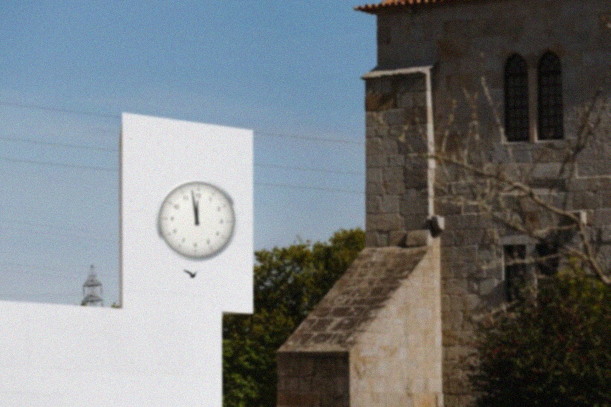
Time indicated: 11:58
